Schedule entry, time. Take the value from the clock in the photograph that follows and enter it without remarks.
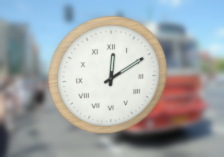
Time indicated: 12:10
